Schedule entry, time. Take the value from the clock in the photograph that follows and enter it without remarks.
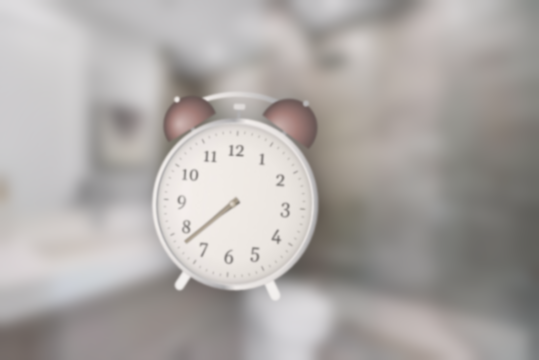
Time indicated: 7:38
